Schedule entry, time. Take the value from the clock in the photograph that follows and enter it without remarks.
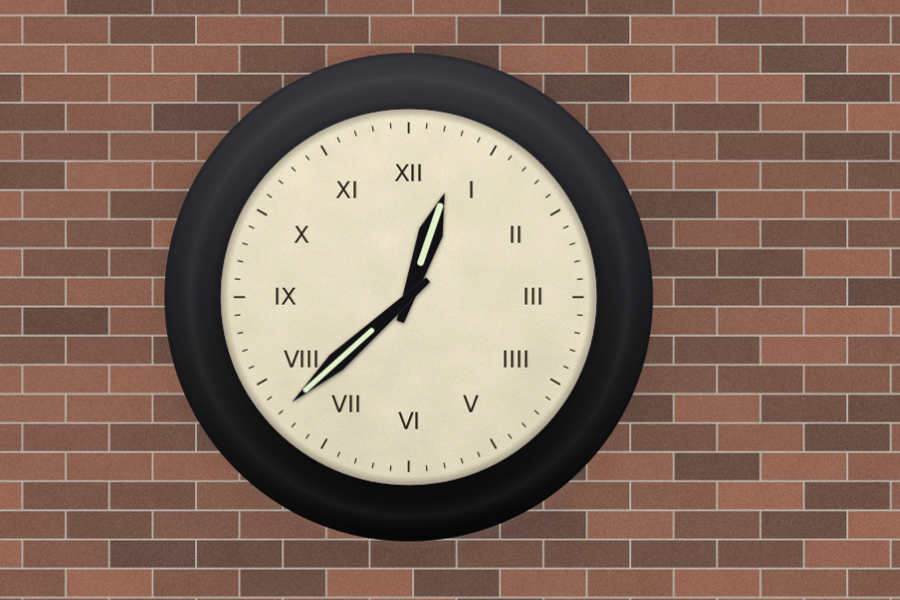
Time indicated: 12:38
